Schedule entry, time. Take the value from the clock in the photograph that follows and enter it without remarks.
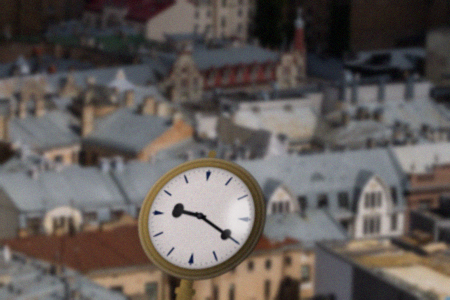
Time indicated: 9:20
